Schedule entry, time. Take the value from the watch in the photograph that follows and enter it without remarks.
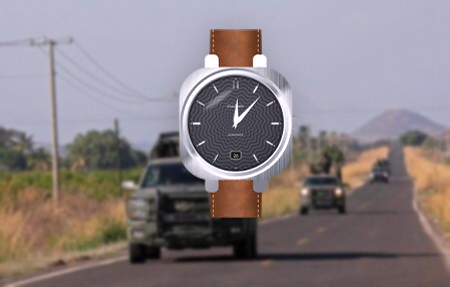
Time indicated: 12:07
